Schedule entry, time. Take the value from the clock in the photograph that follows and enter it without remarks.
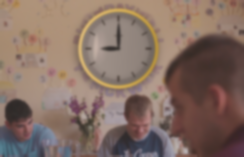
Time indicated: 9:00
